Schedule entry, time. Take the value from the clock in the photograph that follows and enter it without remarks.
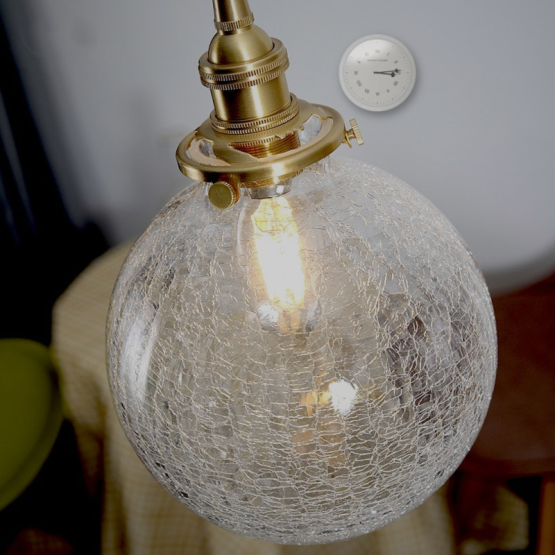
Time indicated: 3:14
